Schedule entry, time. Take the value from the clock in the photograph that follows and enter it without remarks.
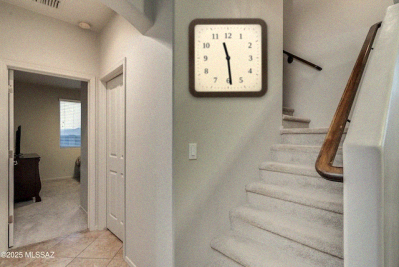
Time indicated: 11:29
